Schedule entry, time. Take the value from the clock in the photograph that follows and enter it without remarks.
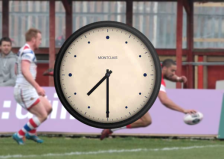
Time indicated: 7:30
